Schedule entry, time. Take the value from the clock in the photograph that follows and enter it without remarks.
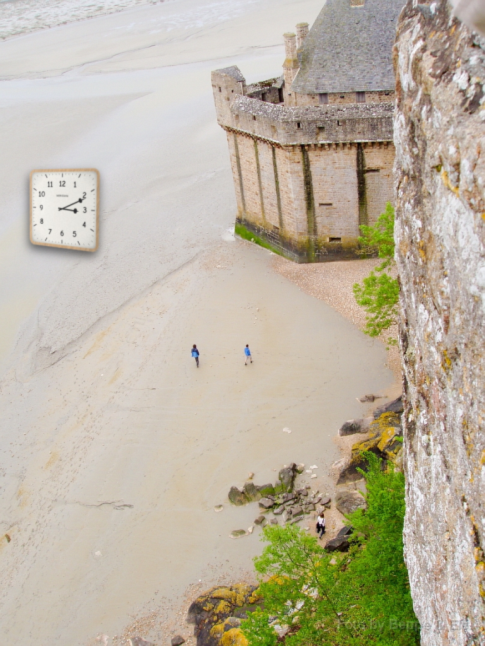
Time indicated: 3:11
